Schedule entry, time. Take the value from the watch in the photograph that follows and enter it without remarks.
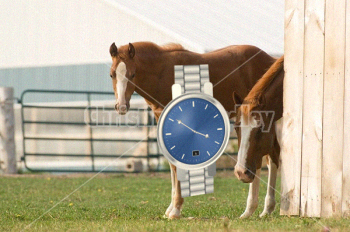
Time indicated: 3:51
